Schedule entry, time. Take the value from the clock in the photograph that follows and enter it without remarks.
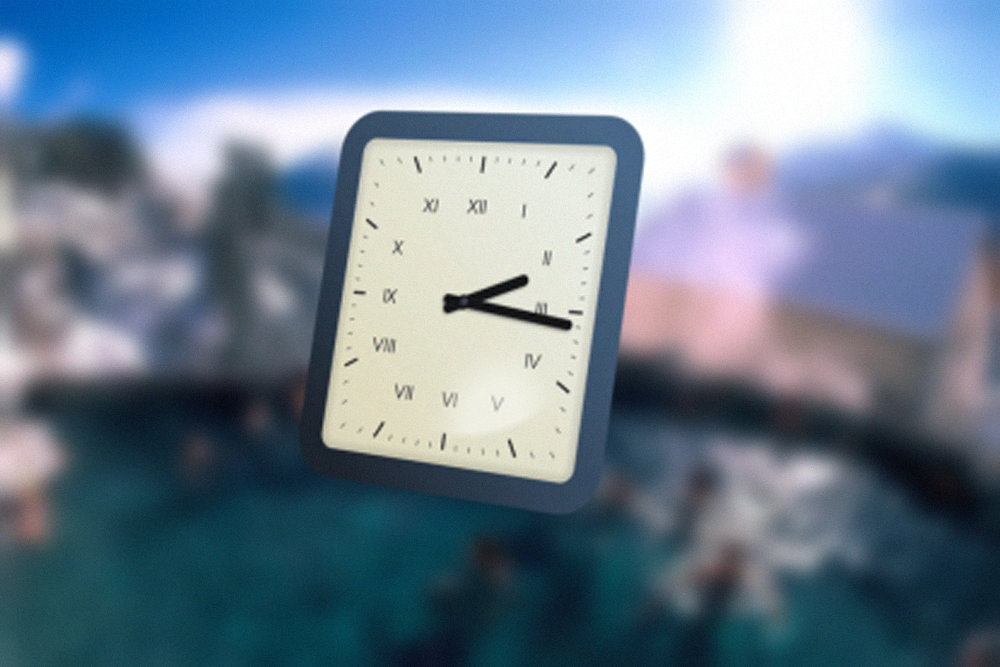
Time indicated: 2:16
